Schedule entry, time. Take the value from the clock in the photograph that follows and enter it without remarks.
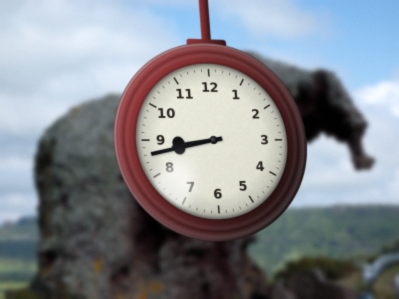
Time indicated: 8:43
